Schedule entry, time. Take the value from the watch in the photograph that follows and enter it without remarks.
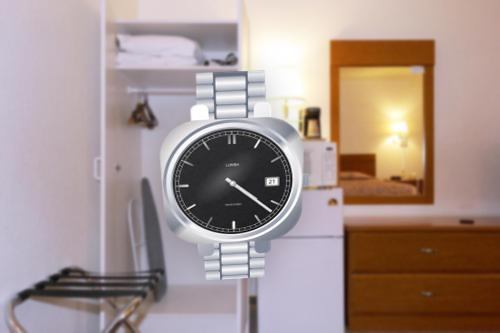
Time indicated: 4:22
